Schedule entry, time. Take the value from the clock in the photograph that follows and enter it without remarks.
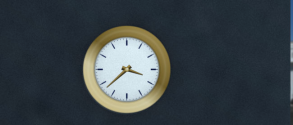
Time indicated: 3:38
